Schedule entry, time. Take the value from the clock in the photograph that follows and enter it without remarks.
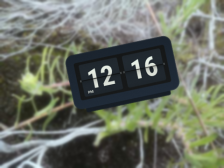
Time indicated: 12:16
